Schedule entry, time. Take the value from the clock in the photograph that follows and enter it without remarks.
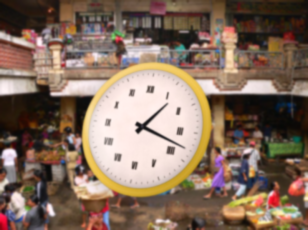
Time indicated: 1:18
